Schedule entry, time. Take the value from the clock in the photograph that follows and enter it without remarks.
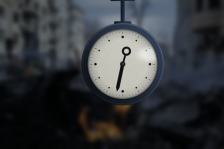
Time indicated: 12:32
